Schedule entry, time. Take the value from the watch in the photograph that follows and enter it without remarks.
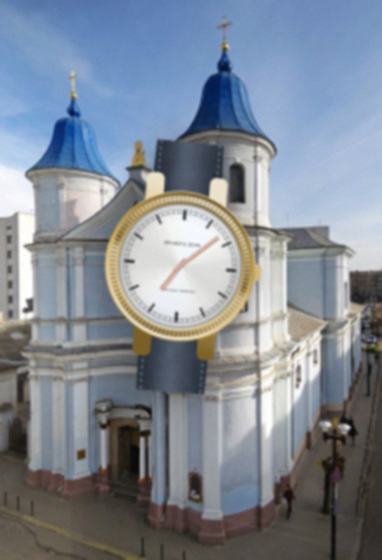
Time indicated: 7:08
